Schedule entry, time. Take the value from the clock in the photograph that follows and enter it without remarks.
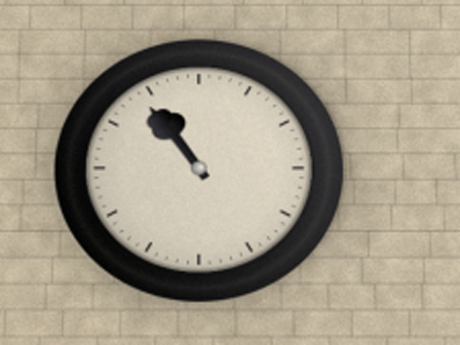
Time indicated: 10:54
